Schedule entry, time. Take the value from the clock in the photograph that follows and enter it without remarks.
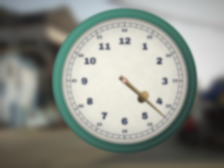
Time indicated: 4:22
